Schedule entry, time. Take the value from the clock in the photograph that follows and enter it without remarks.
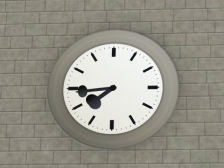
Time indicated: 7:44
